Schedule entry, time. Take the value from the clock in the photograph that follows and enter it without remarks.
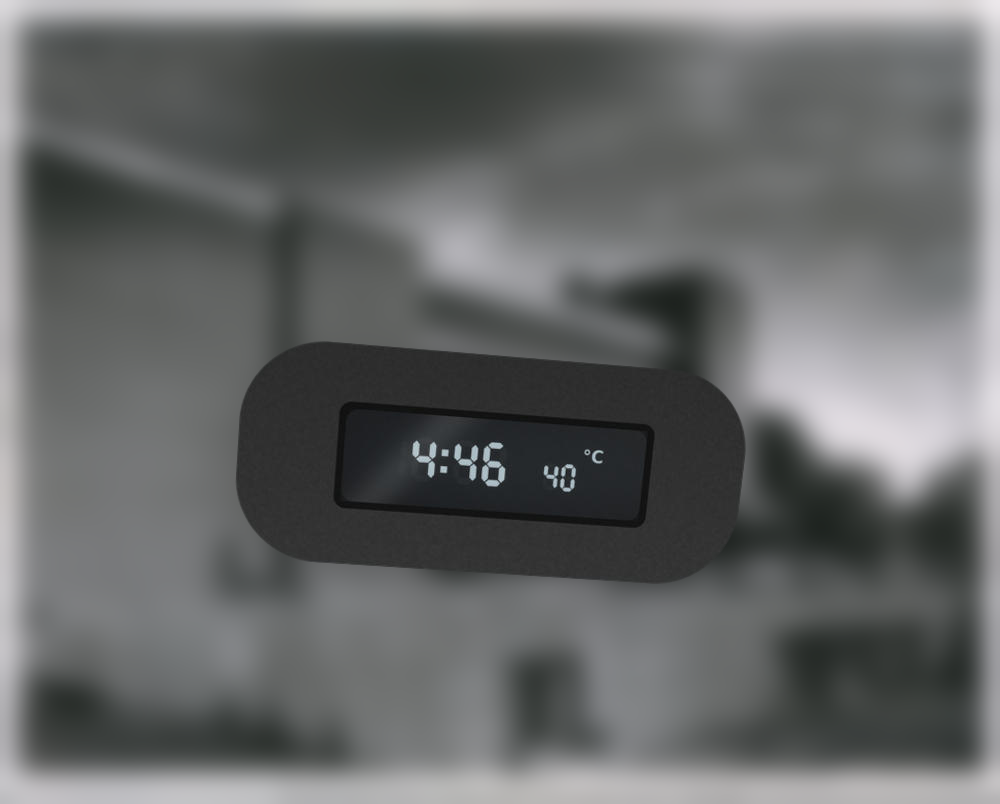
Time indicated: 4:46
